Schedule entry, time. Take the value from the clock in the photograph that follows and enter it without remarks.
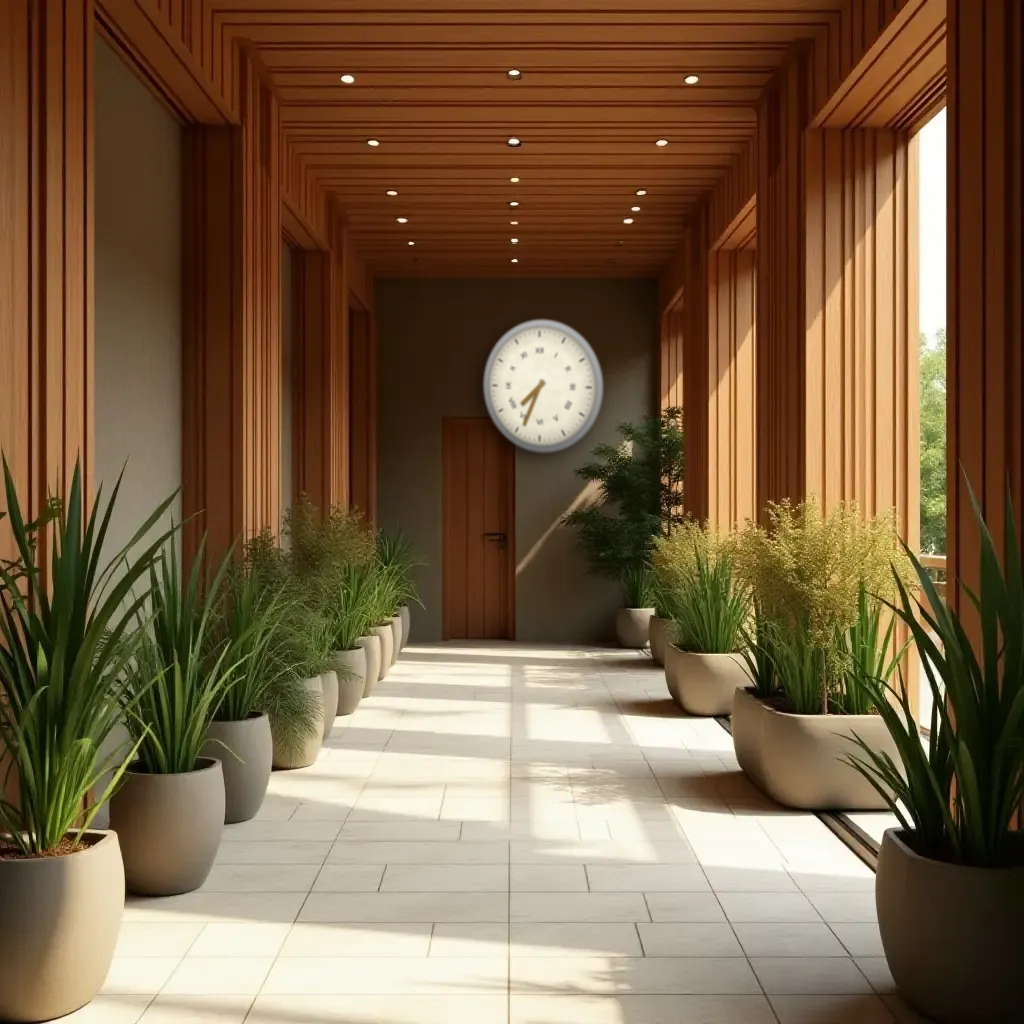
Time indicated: 7:34
